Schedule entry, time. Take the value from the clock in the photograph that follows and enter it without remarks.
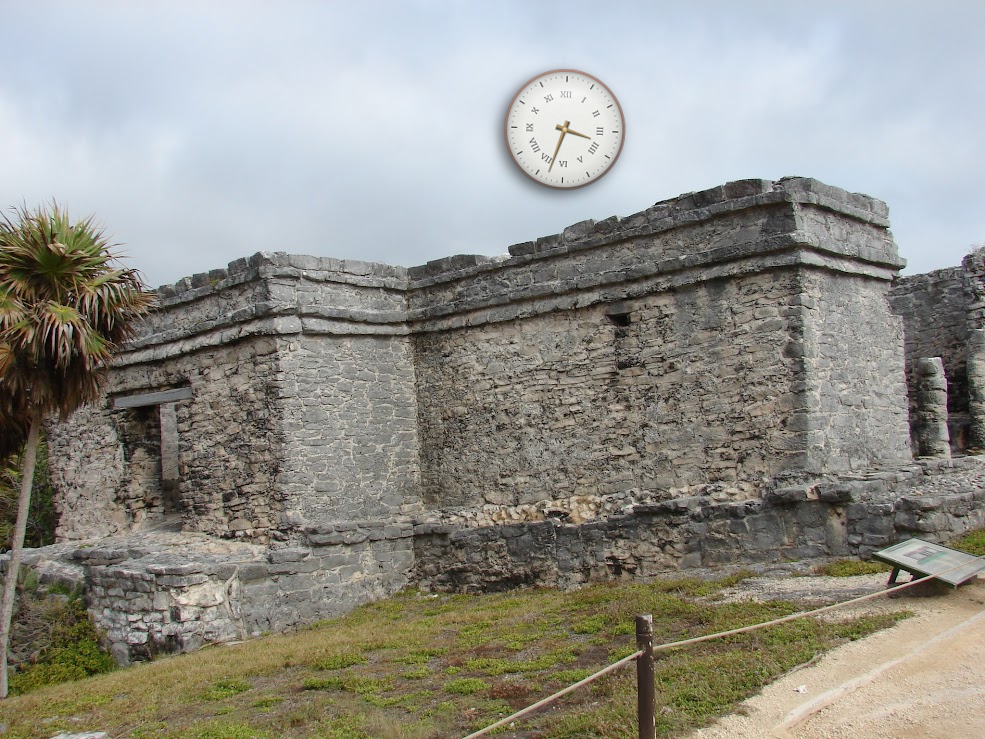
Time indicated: 3:33
